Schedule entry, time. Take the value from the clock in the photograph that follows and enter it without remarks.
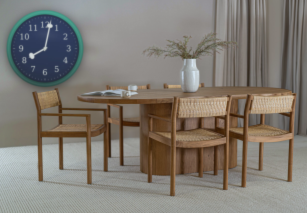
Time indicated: 8:02
